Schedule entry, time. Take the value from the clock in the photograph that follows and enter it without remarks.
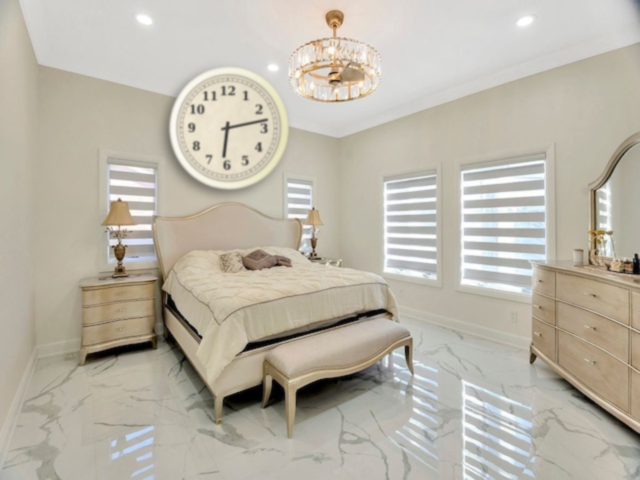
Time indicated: 6:13
